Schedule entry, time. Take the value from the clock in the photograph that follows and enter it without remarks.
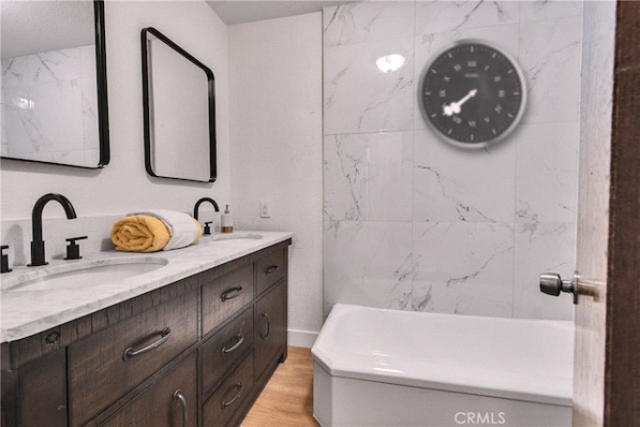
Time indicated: 7:39
